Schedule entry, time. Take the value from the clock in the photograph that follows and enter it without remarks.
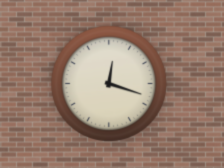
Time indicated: 12:18
